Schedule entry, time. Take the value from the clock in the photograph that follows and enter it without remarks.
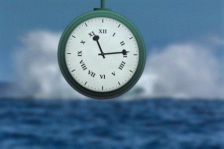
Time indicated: 11:14
